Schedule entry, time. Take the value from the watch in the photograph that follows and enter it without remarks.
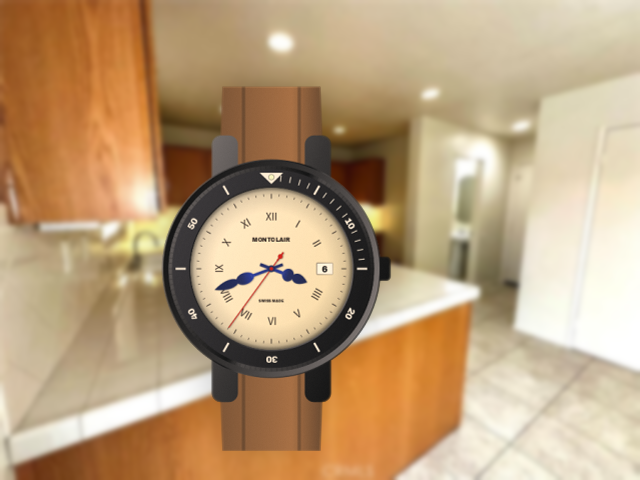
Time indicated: 3:41:36
